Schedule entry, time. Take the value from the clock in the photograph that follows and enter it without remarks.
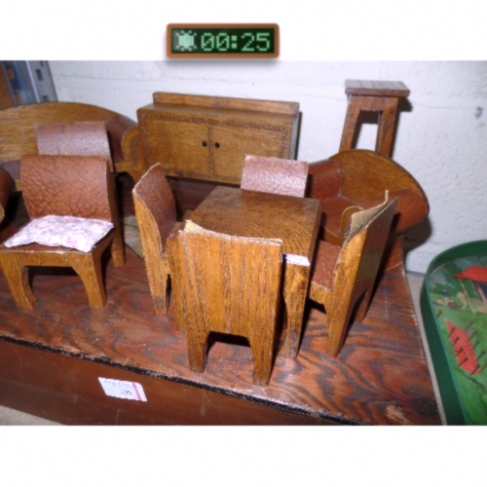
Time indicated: 0:25
